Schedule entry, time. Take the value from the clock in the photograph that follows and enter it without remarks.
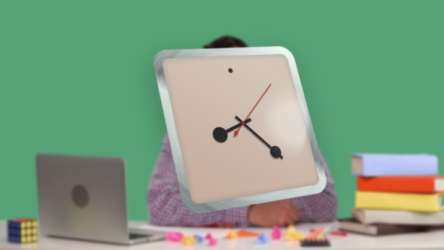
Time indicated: 8:23:08
